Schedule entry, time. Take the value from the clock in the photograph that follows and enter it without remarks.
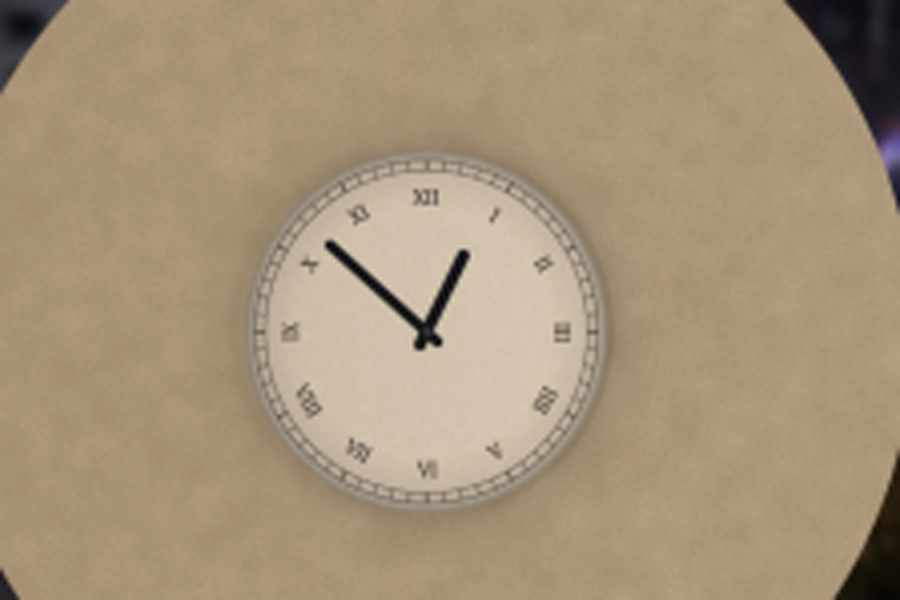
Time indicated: 12:52
